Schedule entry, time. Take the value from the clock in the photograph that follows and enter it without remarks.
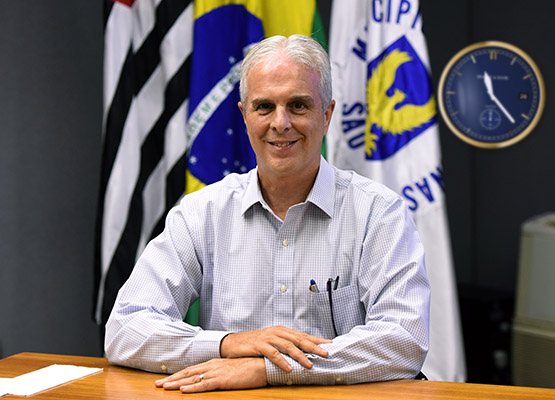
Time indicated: 11:23
